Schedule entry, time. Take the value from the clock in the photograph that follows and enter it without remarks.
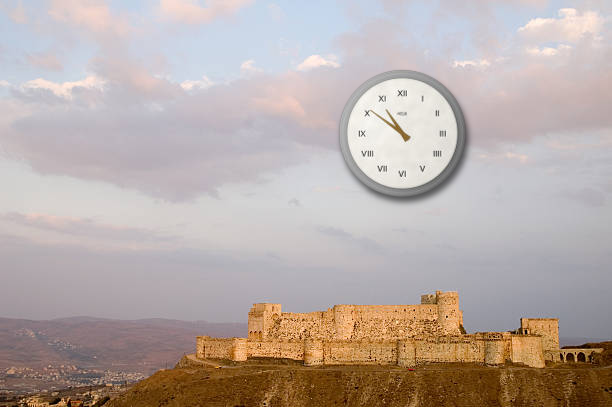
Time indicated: 10:51
